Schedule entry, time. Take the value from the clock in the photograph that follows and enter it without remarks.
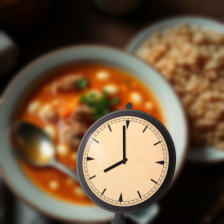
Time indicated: 7:59
